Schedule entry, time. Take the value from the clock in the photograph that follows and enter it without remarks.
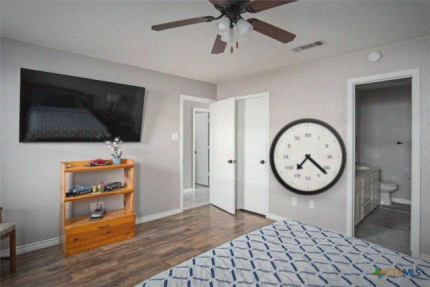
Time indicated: 7:22
